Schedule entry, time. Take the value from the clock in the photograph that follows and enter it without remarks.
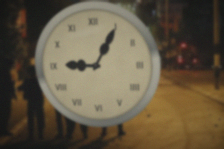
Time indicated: 9:05
